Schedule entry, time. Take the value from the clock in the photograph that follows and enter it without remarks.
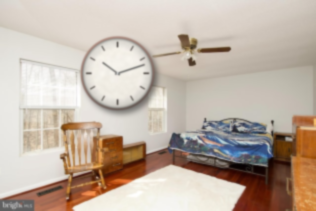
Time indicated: 10:12
